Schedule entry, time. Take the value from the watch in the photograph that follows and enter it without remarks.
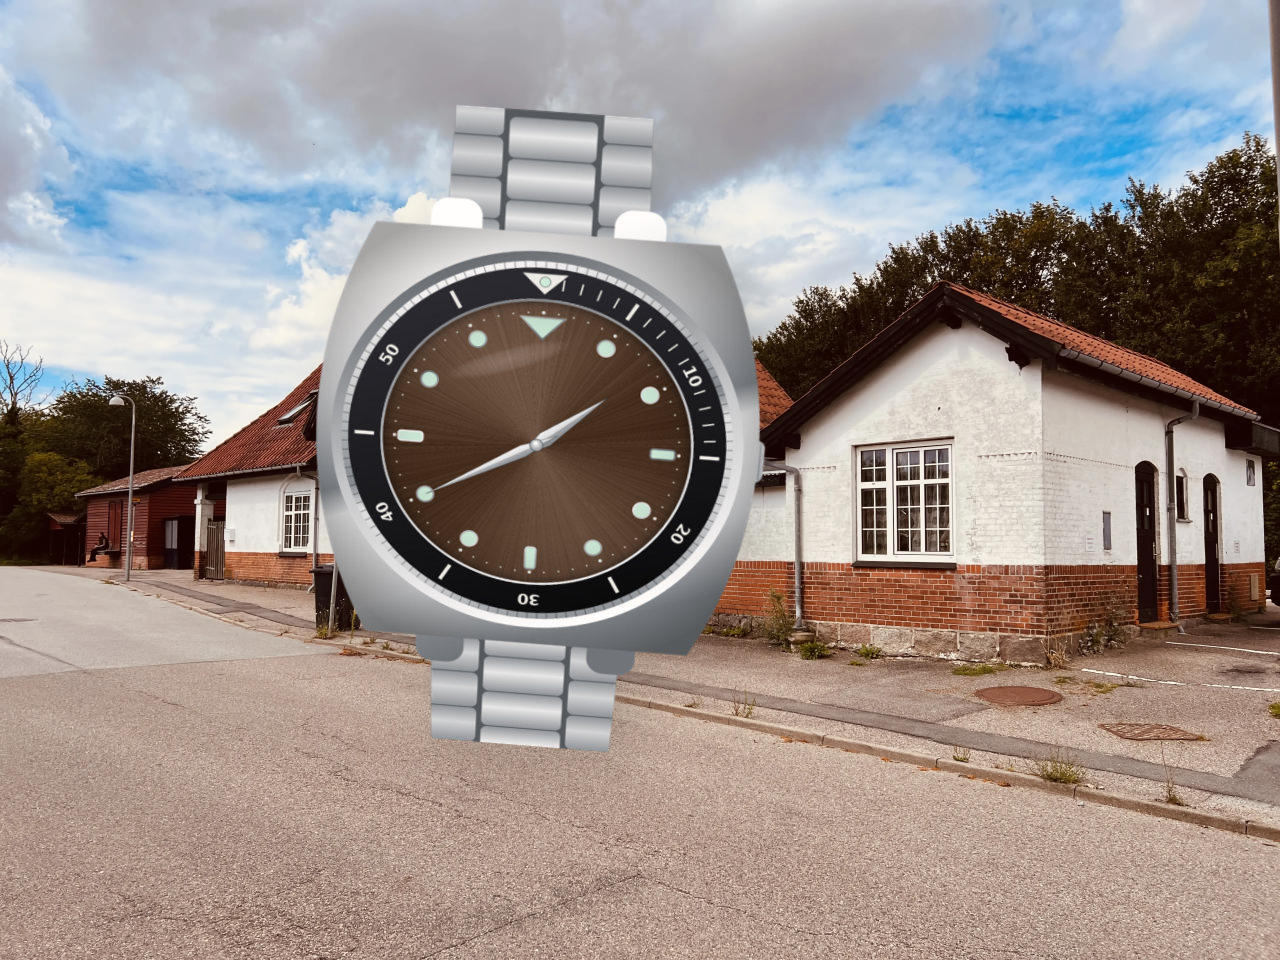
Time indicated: 1:40
